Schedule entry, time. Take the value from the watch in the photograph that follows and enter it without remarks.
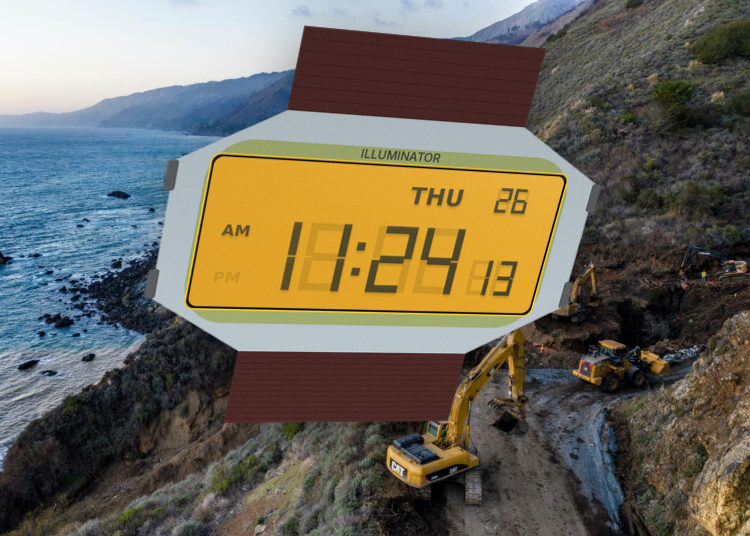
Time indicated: 11:24:13
